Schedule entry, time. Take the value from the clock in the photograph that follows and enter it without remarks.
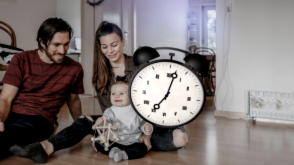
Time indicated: 7:02
